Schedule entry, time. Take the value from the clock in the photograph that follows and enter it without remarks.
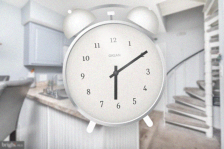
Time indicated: 6:10
